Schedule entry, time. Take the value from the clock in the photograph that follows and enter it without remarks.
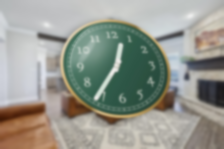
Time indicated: 12:36
